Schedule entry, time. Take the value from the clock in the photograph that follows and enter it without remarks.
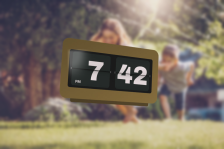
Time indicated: 7:42
